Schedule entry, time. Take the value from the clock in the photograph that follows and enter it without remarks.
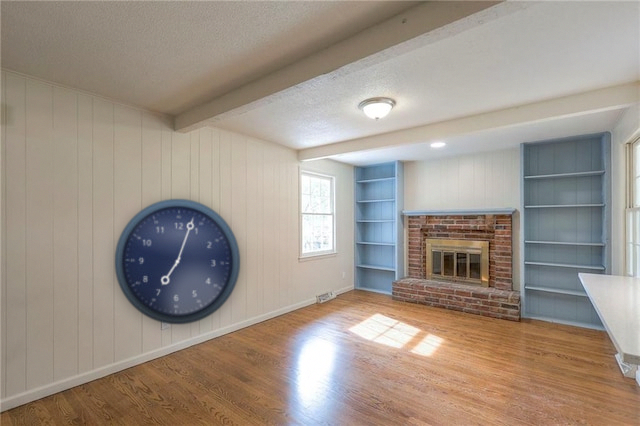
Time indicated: 7:03
